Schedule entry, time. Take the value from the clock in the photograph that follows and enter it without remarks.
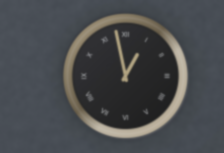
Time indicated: 12:58
